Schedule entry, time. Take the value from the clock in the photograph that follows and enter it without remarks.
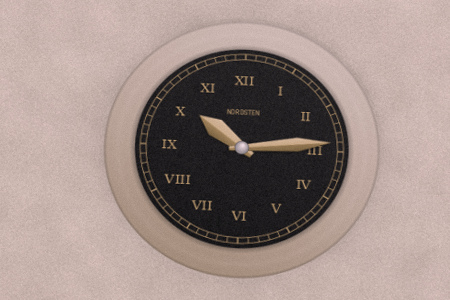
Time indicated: 10:14
